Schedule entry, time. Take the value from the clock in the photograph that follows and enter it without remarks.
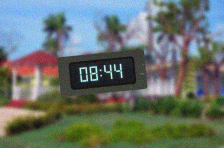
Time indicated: 8:44
